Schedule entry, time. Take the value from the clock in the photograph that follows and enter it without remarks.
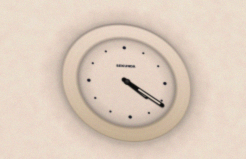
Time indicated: 4:21
